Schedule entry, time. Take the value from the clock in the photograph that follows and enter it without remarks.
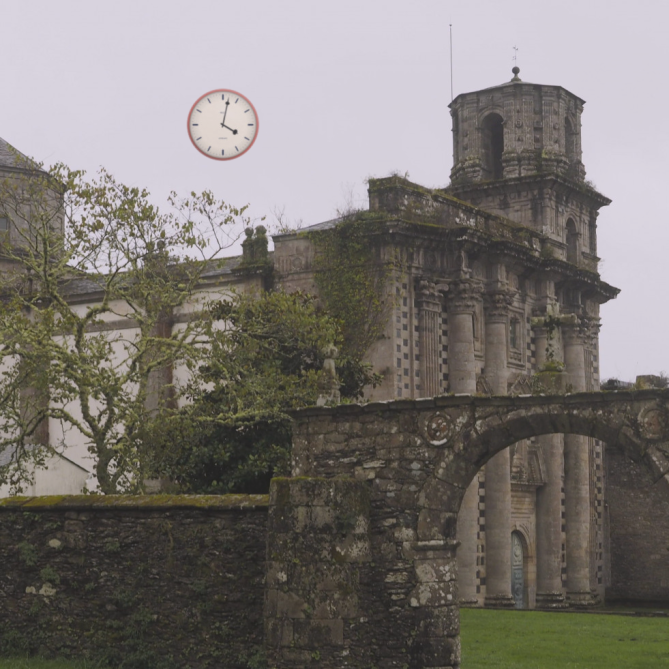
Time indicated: 4:02
